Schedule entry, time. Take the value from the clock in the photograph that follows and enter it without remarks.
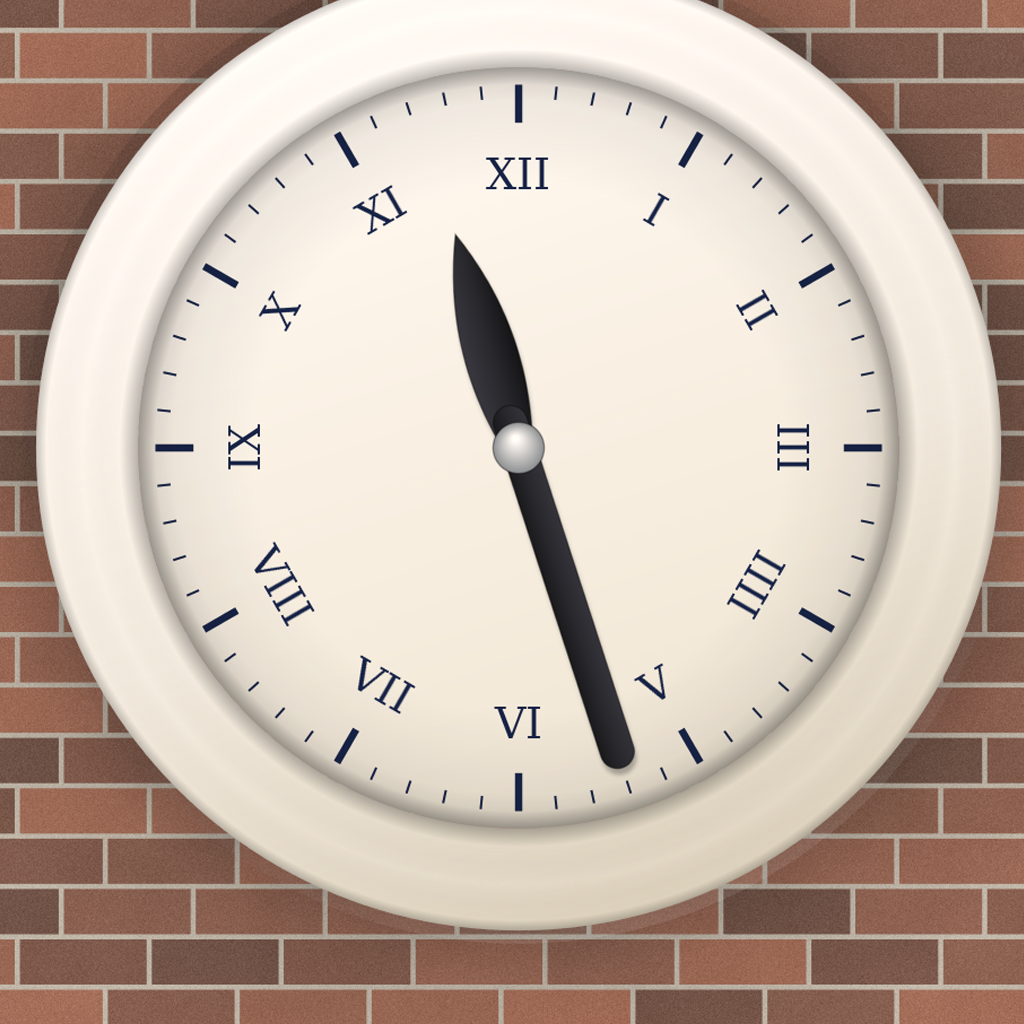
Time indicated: 11:27
